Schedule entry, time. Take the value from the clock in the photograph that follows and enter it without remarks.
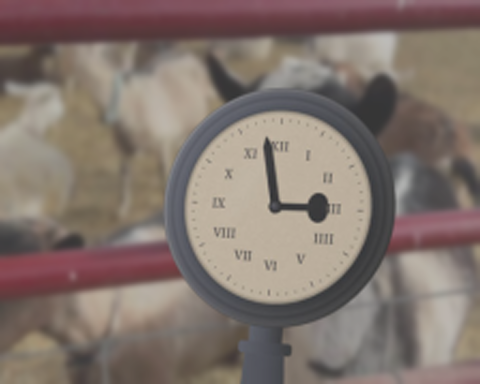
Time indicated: 2:58
